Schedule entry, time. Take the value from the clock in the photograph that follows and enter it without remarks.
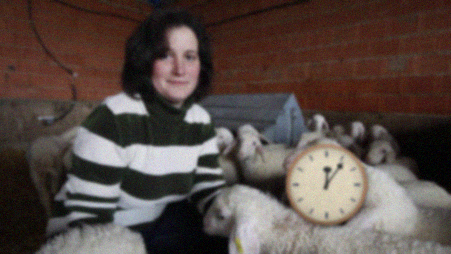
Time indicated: 12:06
